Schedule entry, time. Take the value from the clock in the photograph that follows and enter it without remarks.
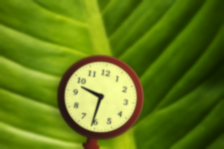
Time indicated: 9:31
